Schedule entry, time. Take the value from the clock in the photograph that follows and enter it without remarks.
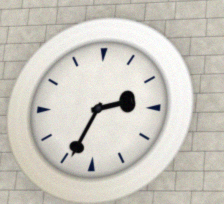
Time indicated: 2:34
